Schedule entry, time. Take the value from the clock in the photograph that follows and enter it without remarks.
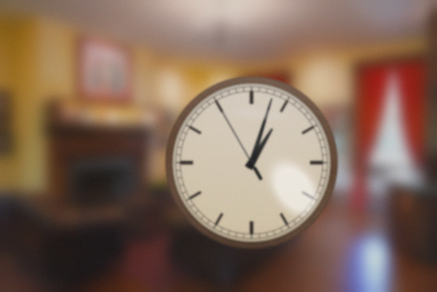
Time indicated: 1:02:55
